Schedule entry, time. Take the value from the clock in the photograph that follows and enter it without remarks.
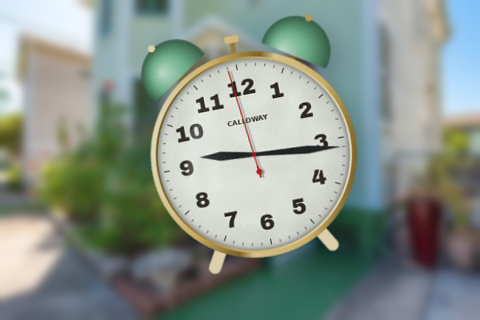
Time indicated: 9:15:59
